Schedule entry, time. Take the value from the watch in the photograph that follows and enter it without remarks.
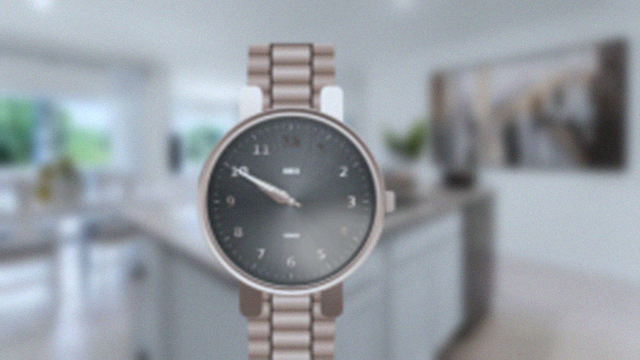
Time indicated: 9:50
